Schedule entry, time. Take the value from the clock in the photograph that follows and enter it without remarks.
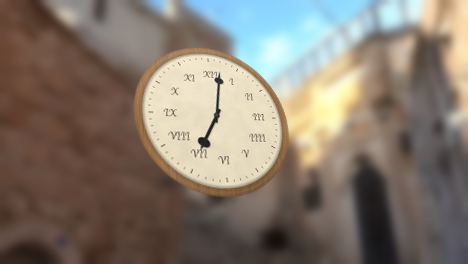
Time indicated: 7:02
